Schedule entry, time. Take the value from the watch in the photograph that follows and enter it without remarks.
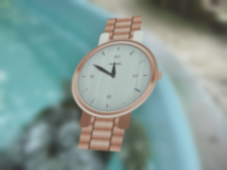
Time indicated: 11:50
